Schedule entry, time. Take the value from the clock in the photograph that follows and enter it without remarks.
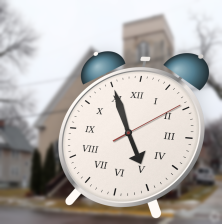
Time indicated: 4:55:09
